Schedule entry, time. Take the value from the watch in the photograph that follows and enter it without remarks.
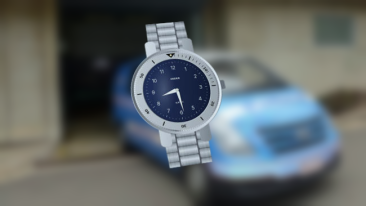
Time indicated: 8:29
